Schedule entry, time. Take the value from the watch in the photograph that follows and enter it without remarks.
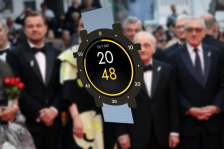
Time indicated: 20:48
